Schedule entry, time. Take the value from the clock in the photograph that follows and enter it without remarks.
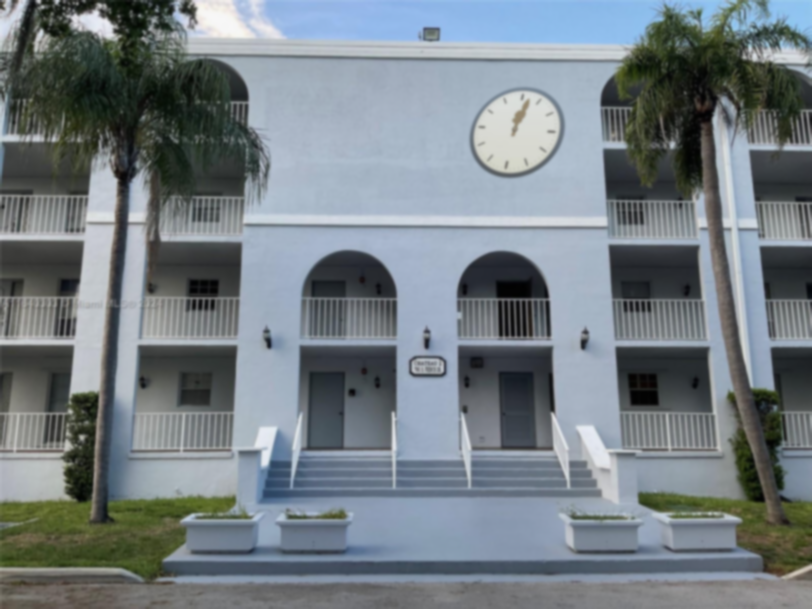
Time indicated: 12:02
